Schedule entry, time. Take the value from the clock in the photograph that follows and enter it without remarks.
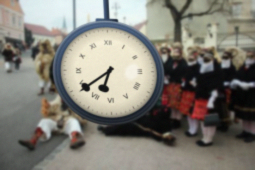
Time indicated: 6:39
